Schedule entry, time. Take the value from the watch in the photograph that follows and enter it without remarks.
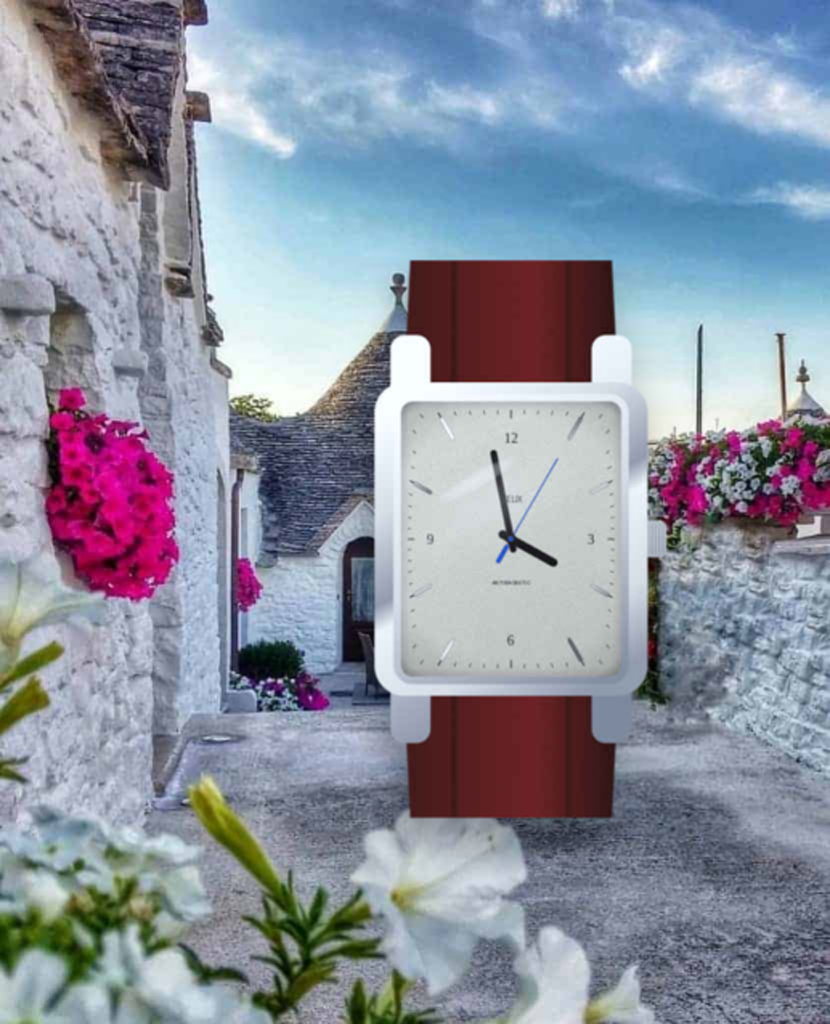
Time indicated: 3:58:05
